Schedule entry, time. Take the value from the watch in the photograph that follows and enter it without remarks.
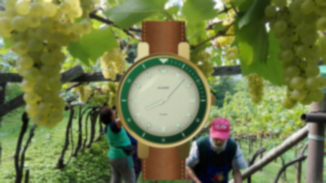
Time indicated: 8:07
